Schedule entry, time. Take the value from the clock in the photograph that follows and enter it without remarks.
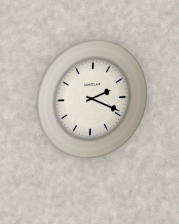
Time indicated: 2:19
